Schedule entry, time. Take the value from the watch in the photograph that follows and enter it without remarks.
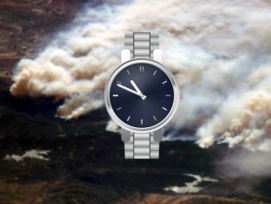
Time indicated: 10:49
